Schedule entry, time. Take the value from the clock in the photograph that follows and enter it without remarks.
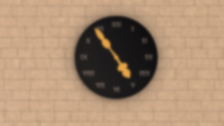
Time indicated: 4:54
